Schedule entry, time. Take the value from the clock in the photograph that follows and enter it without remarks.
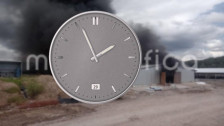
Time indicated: 1:56
